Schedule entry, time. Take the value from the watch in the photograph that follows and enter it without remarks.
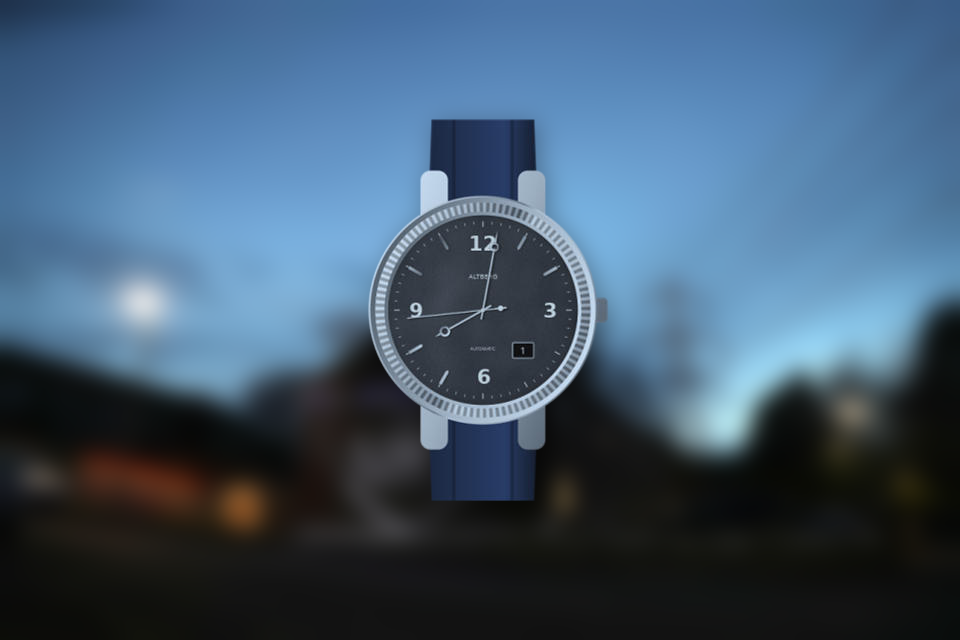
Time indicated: 8:01:44
